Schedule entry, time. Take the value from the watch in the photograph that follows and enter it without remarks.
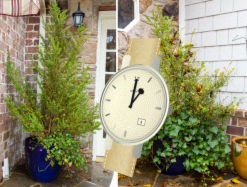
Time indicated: 1:00
